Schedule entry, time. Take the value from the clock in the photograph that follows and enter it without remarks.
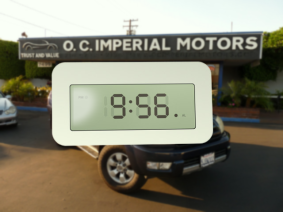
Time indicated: 9:56
